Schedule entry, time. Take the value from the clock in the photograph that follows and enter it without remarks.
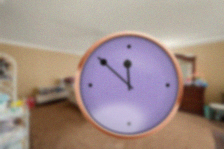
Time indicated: 11:52
